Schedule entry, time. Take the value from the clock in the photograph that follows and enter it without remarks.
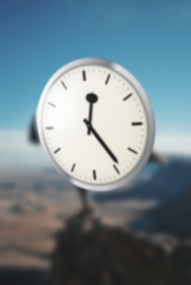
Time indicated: 12:24
